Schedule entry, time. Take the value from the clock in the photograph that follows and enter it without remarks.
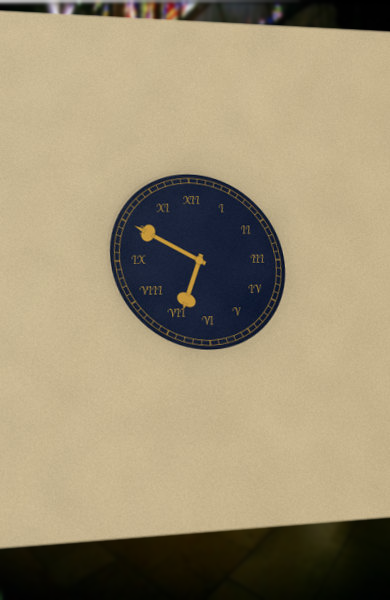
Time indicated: 6:50
